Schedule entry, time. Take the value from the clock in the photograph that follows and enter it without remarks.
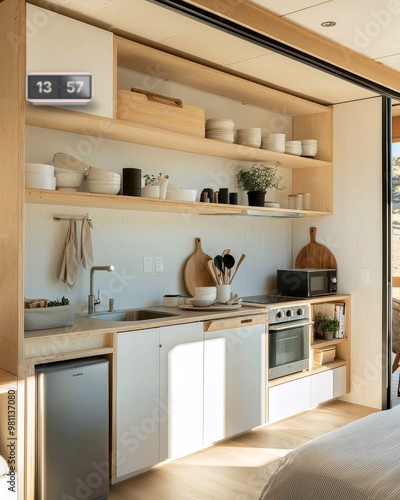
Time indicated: 13:57
